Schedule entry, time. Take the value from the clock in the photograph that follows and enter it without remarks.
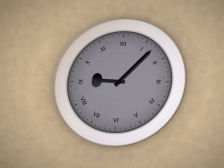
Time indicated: 9:07
